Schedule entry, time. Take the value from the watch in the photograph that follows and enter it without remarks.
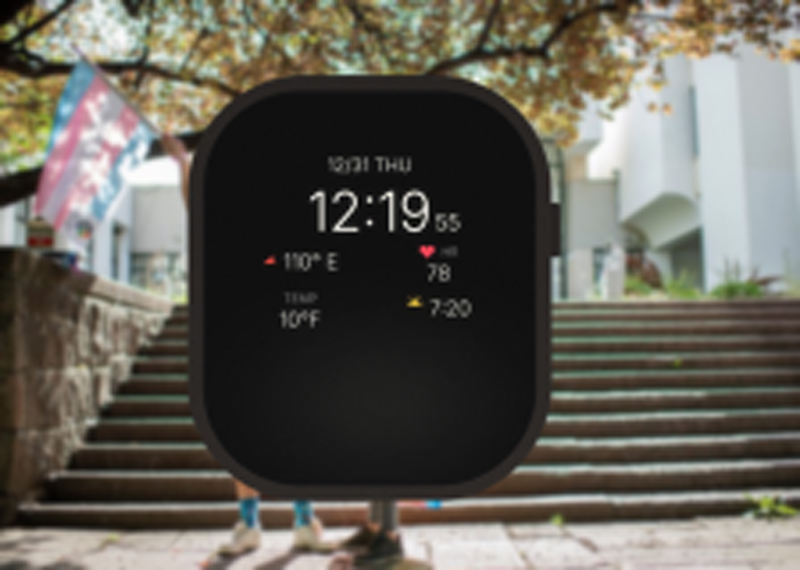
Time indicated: 12:19
